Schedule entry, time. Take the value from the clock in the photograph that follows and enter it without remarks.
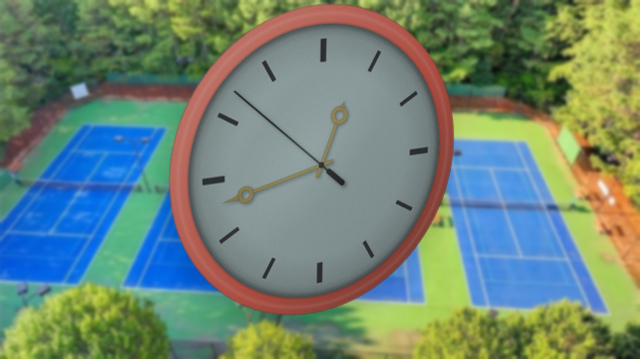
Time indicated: 12:42:52
